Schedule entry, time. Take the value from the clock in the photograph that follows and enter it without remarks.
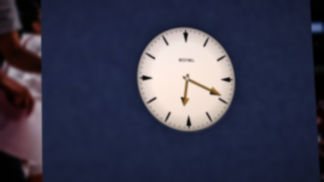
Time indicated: 6:19
